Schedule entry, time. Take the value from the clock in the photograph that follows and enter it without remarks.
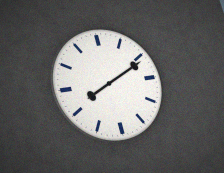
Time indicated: 8:11
